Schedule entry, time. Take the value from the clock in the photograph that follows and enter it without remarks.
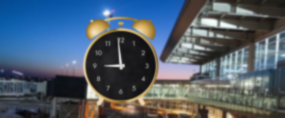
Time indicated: 8:59
